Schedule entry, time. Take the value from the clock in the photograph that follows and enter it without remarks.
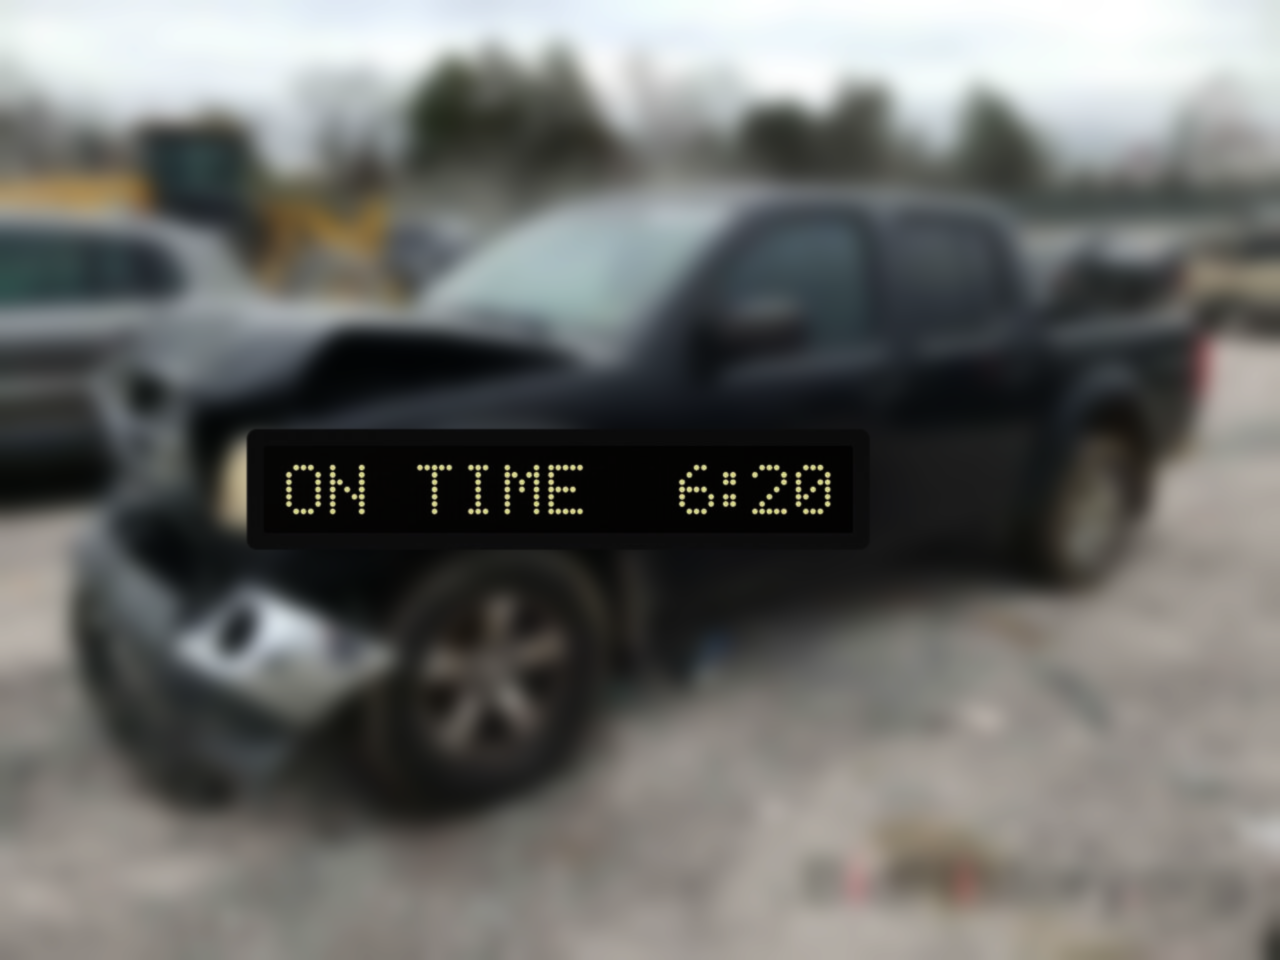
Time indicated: 6:20
